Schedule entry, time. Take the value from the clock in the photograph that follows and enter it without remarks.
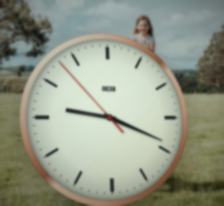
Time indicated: 9:18:53
